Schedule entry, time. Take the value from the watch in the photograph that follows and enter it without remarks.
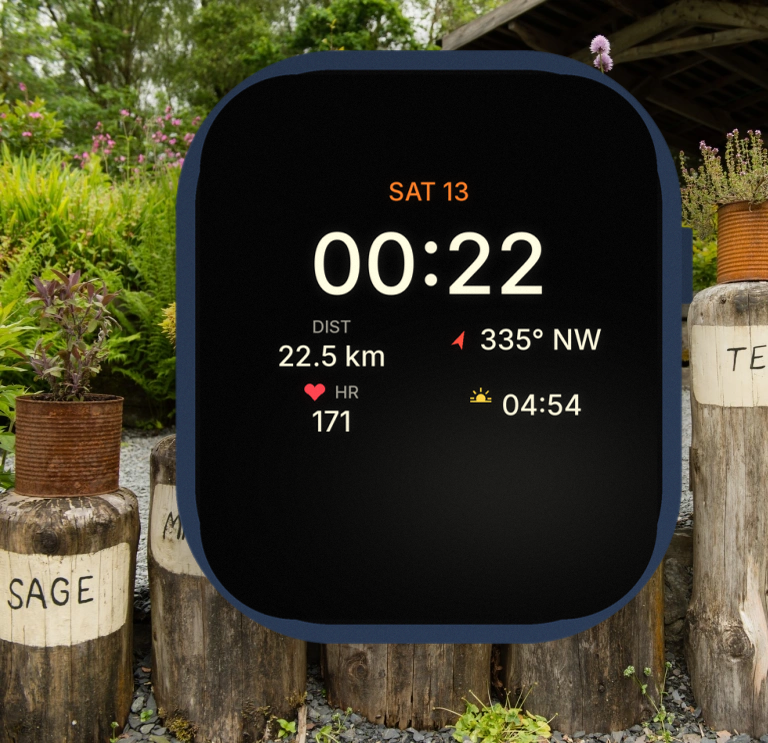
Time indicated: 0:22
